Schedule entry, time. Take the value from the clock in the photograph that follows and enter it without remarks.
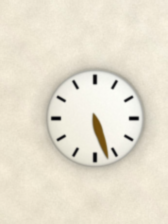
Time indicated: 5:27
